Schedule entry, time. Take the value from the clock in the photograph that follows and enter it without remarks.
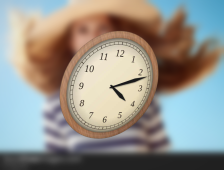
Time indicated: 4:12
